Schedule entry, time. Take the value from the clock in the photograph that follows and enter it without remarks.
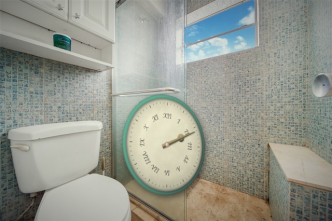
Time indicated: 2:11
